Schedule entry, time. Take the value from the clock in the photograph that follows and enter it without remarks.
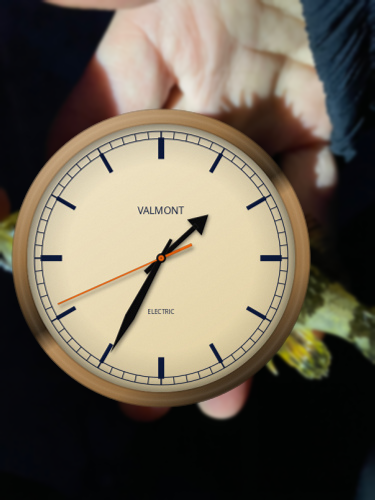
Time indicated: 1:34:41
